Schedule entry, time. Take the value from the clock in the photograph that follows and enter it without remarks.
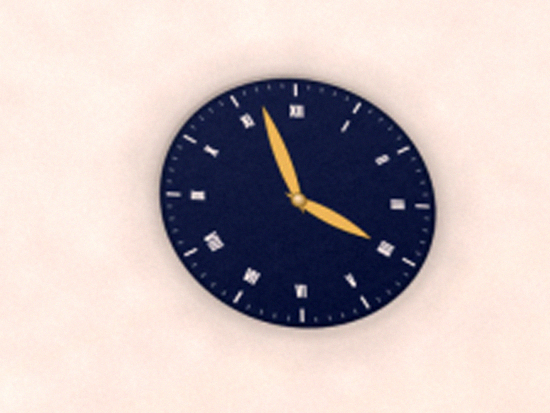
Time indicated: 3:57
